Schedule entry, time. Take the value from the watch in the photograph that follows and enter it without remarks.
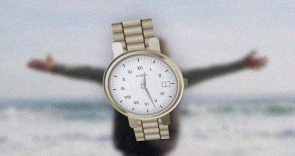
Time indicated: 12:27
